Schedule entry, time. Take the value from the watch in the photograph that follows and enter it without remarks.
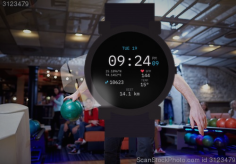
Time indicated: 9:24
